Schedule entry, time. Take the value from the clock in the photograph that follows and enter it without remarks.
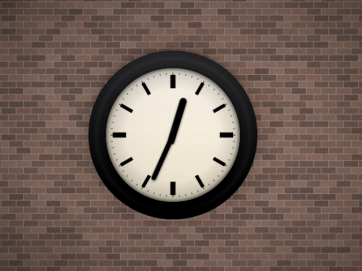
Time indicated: 12:34
